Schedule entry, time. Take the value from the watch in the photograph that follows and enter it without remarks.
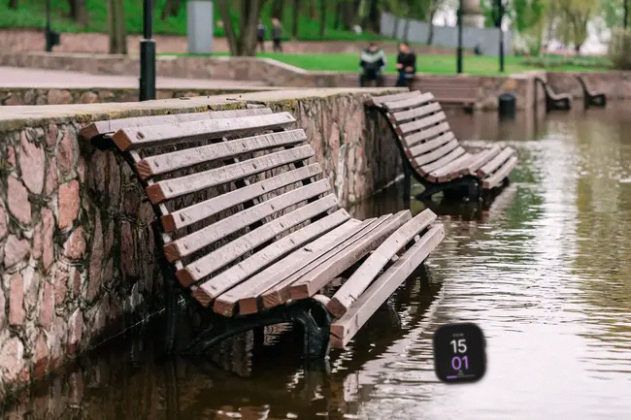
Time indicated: 15:01
